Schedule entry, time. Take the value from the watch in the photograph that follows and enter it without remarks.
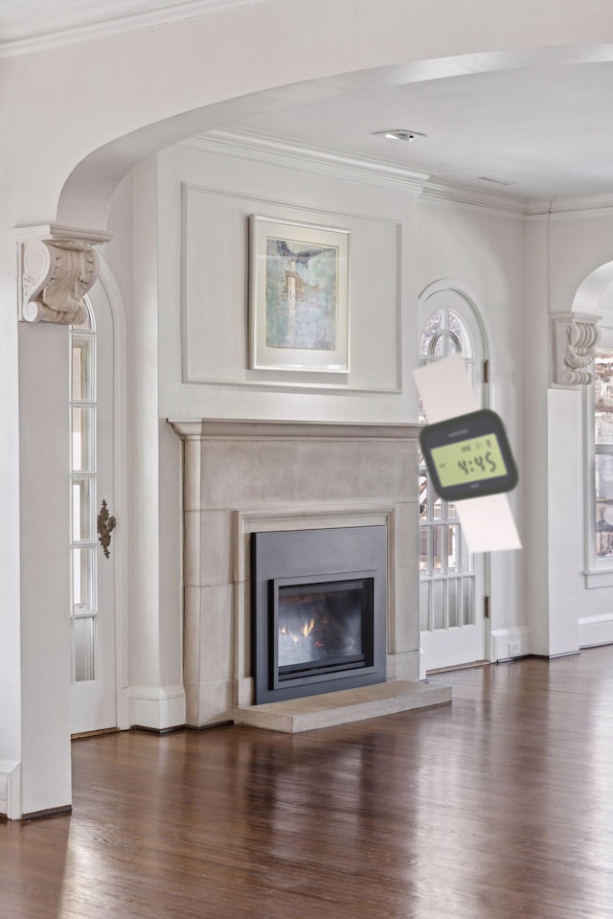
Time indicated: 4:45
